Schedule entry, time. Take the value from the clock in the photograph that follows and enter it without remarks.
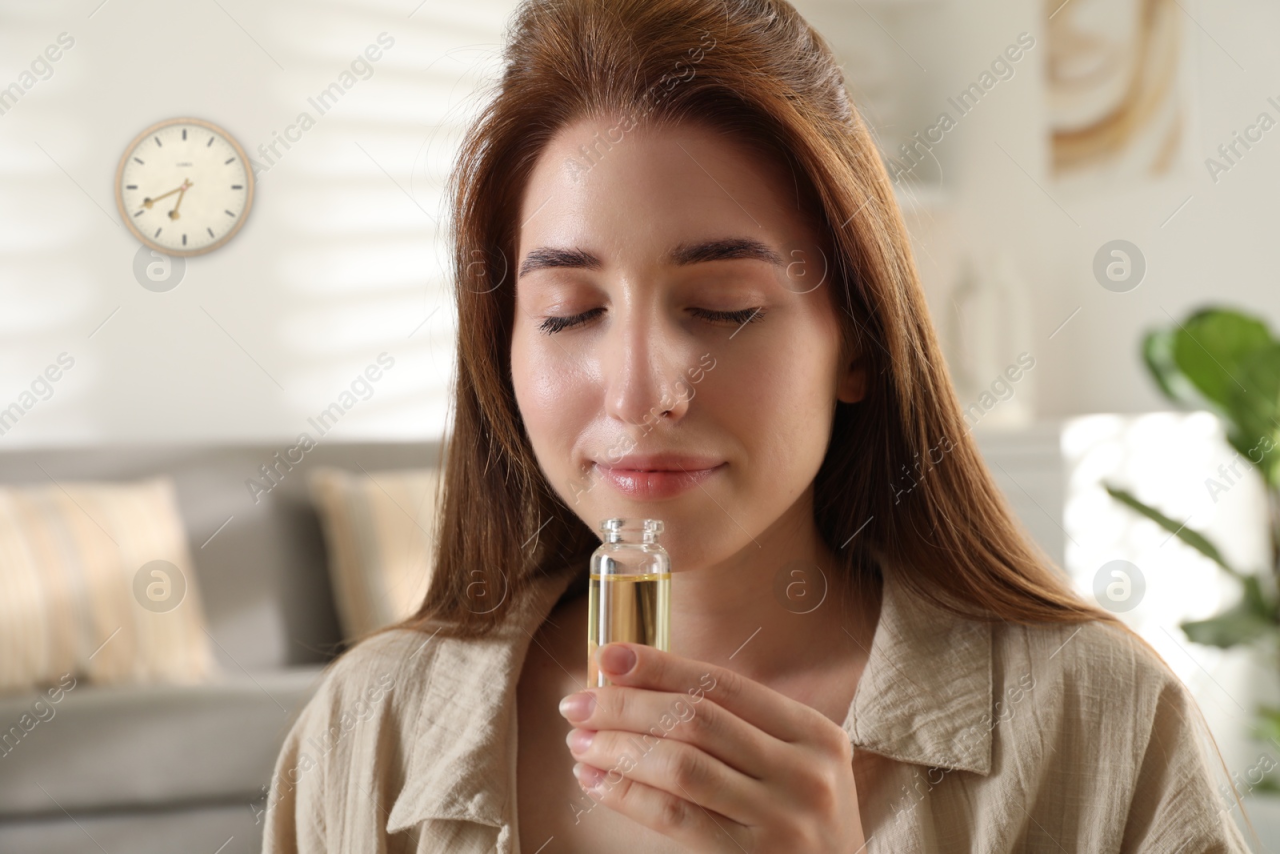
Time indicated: 6:41
